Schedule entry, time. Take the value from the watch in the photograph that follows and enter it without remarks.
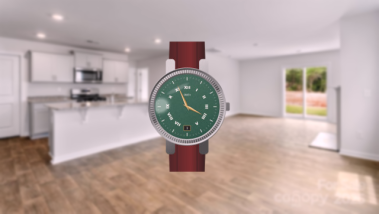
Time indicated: 3:56
